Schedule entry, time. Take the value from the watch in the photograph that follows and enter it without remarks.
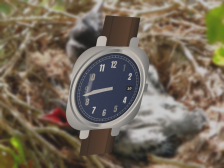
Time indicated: 8:43
